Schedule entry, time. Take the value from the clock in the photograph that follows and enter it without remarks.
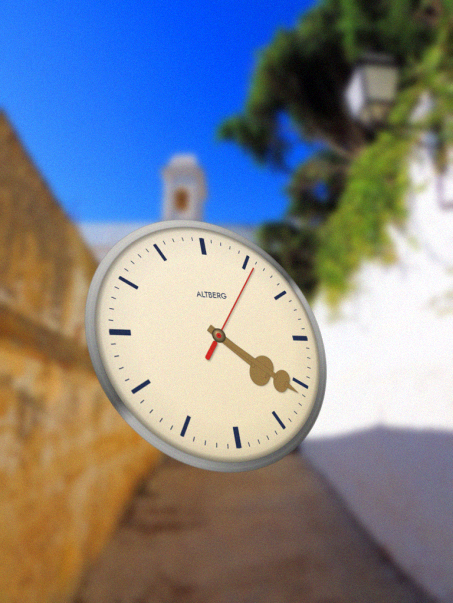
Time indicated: 4:21:06
